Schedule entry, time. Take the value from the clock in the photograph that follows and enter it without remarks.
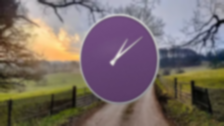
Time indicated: 1:09
